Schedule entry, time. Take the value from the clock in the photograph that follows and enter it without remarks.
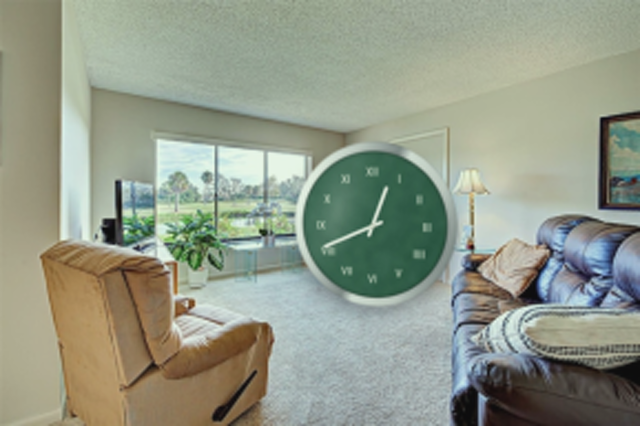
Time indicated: 12:41
